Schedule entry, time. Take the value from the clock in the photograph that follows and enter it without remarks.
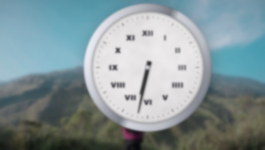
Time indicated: 6:32
